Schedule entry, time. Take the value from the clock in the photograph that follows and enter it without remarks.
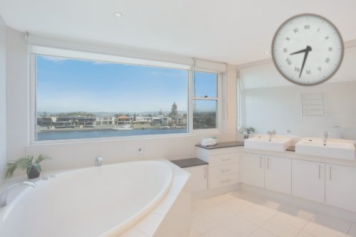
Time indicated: 8:33
